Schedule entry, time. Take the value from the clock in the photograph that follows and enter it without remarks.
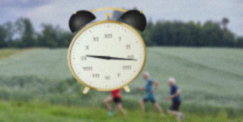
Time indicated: 9:16
